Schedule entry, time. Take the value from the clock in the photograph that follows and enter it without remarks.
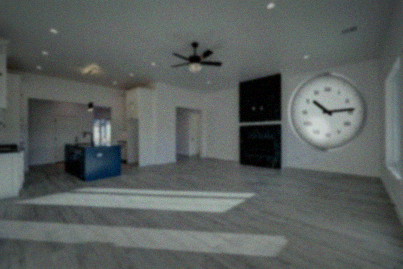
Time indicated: 10:14
